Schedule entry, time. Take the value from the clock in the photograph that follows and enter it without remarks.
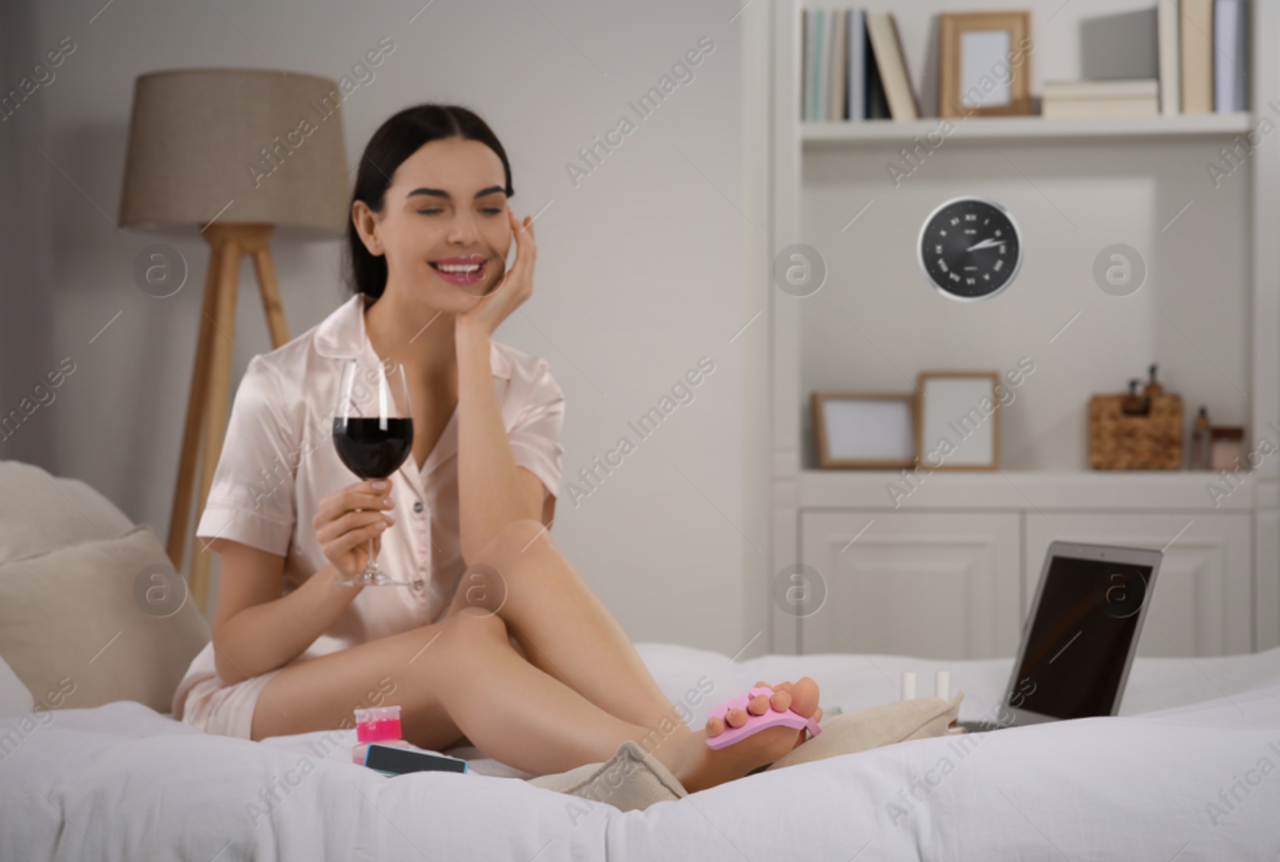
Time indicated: 2:13
